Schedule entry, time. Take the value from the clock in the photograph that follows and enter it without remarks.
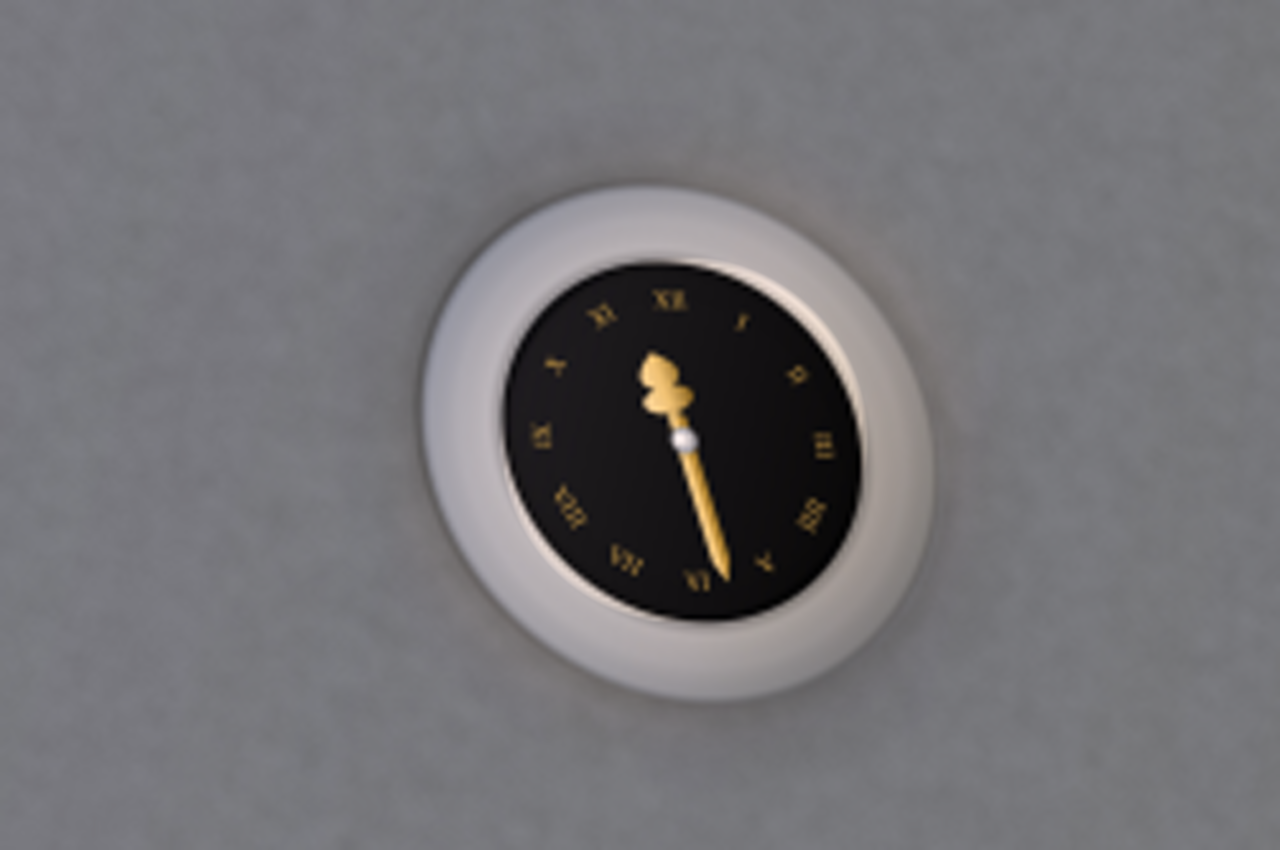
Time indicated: 11:28
